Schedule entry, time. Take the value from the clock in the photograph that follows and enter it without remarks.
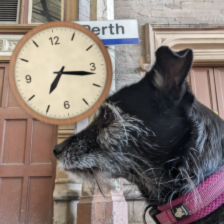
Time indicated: 7:17
